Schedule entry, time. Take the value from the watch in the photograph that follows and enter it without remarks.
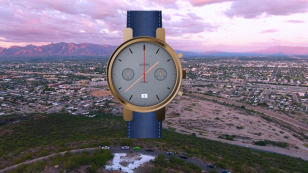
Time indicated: 1:38
